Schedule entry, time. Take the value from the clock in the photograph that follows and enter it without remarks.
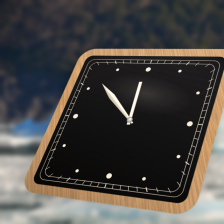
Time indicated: 11:52
